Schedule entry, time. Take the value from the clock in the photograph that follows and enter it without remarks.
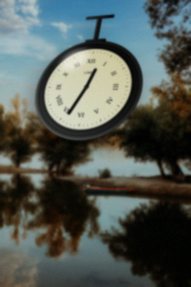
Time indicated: 12:34
